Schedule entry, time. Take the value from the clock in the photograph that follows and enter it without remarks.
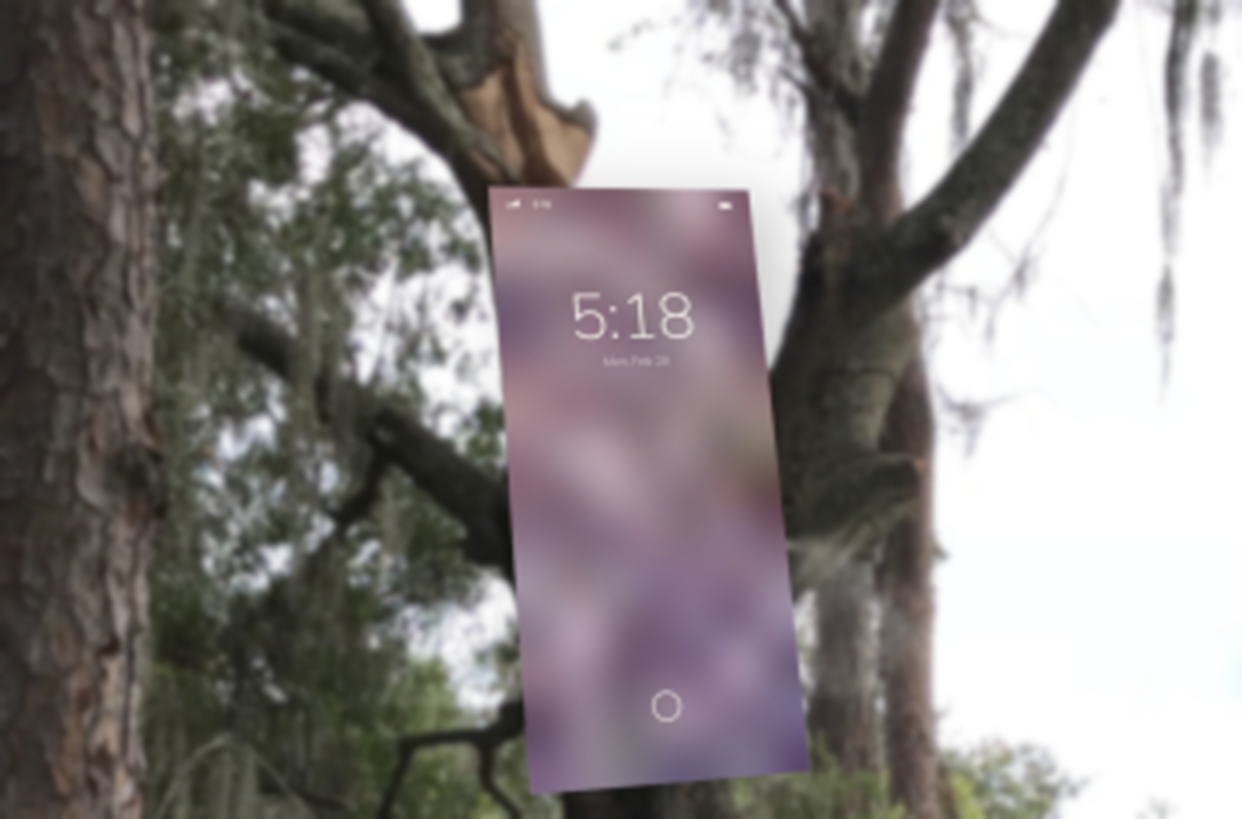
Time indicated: 5:18
